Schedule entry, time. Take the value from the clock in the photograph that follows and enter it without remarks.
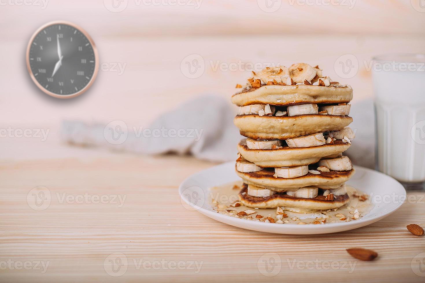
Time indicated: 6:59
